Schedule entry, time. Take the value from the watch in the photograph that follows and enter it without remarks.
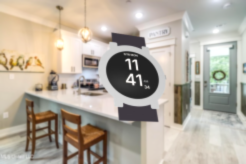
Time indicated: 11:41
